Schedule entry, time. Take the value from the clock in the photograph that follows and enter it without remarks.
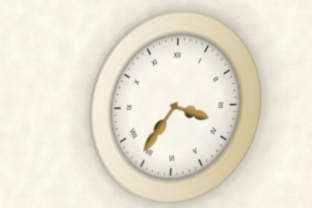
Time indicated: 3:36
